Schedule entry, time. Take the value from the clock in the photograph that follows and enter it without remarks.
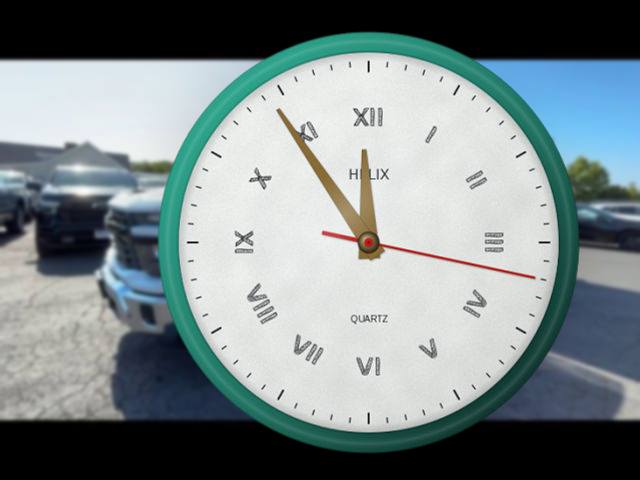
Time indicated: 11:54:17
